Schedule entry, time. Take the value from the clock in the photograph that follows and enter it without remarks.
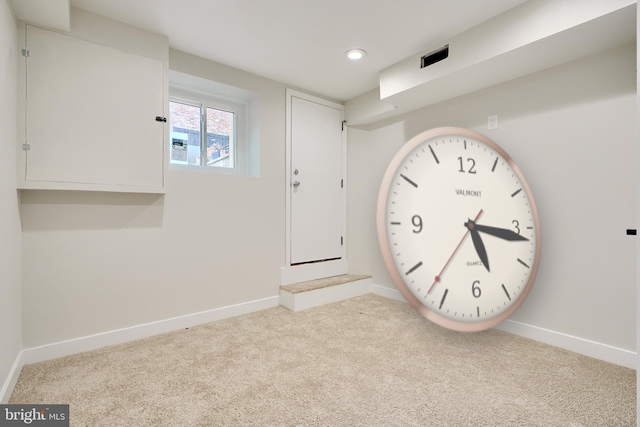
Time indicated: 5:16:37
